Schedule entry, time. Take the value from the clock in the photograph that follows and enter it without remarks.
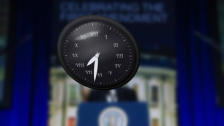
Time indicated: 7:32
